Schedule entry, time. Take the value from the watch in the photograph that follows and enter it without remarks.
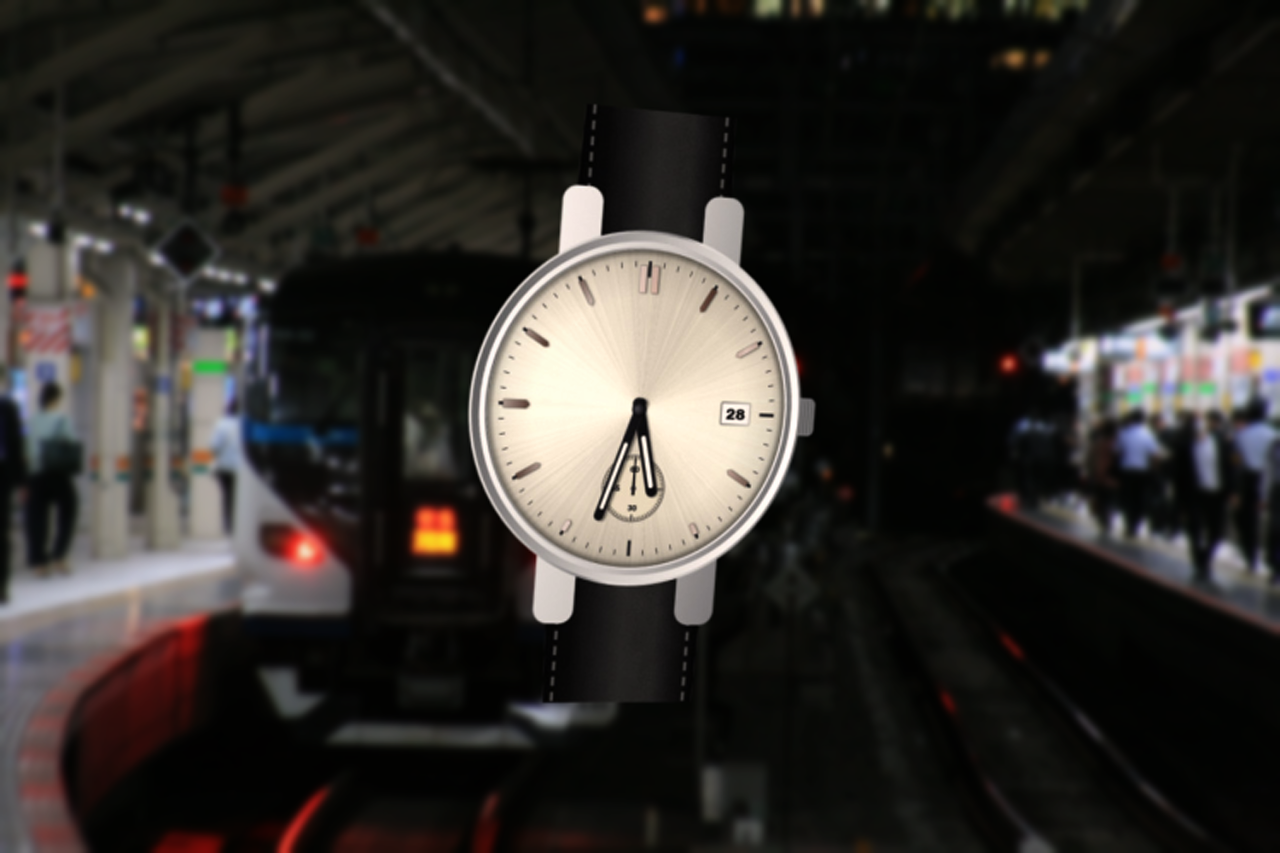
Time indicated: 5:33
